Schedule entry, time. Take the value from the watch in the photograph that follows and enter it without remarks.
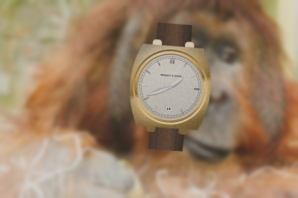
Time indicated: 1:41
